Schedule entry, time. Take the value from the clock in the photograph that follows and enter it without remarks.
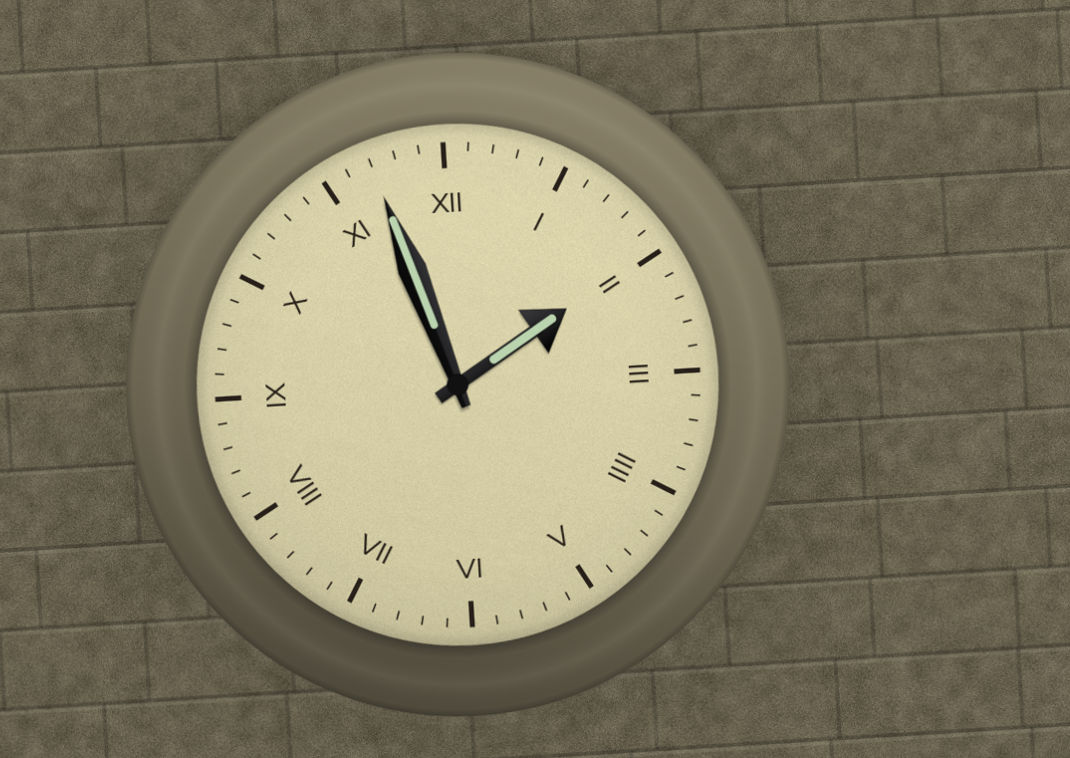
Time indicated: 1:57
